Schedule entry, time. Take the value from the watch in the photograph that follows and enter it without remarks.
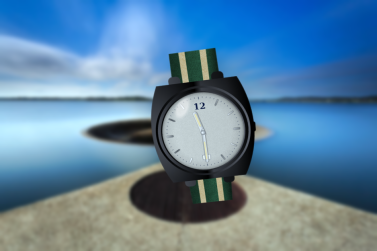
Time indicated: 11:30
